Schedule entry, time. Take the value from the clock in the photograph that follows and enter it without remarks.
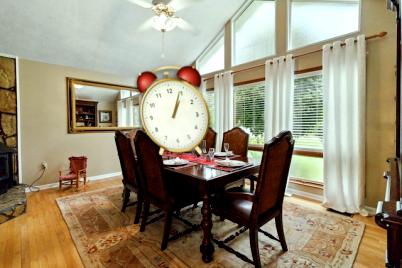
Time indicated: 1:04
